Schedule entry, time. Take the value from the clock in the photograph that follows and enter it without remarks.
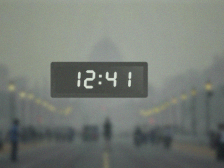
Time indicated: 12:41
